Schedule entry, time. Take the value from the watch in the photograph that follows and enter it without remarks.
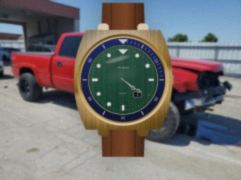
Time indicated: 4:21
